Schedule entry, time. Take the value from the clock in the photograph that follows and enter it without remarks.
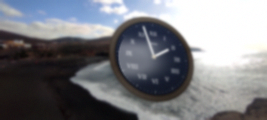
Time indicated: 1:57
